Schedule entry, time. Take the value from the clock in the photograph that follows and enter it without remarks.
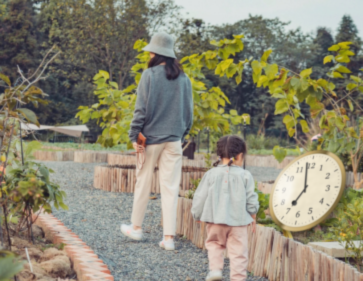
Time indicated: 6:58
